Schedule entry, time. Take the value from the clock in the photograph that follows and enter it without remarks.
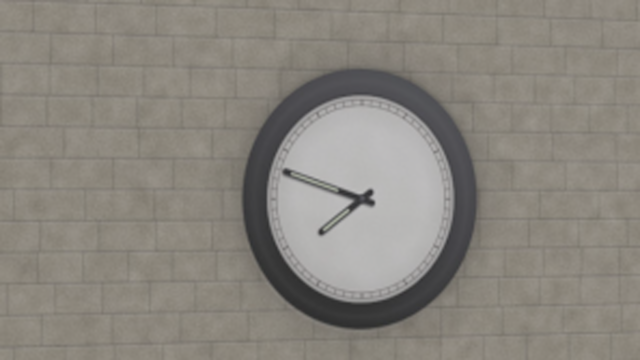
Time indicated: 7:48
